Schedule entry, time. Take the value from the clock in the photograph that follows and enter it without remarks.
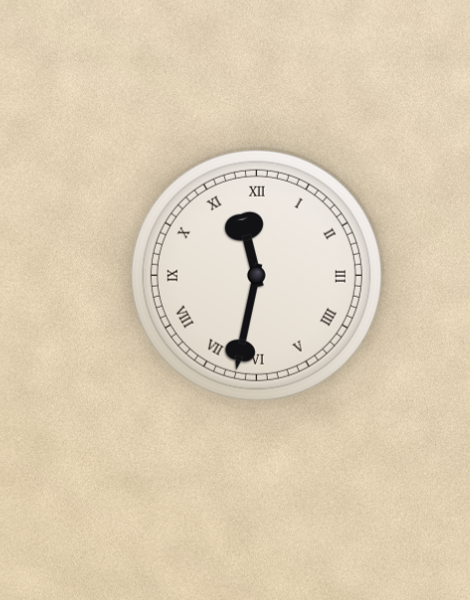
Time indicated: 11:32
